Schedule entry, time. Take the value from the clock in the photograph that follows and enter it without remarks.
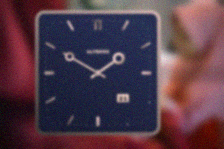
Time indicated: 1:50
